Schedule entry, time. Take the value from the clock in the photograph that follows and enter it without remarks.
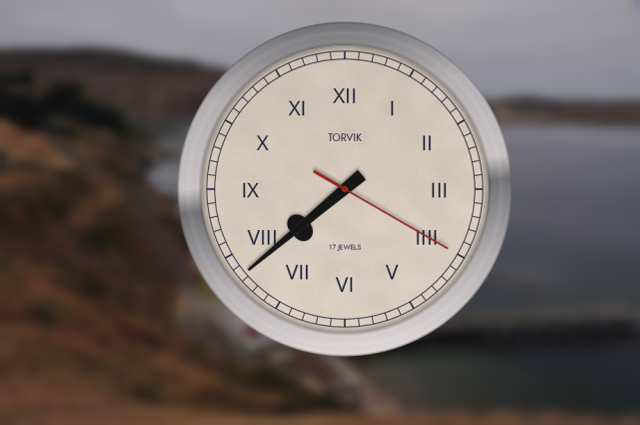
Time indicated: 7:38:20
